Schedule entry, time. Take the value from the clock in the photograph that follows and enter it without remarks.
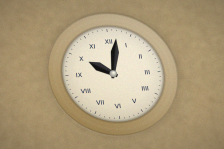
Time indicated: 10:02
